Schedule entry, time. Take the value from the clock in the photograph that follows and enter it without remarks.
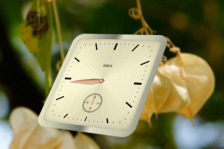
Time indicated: 8:44
